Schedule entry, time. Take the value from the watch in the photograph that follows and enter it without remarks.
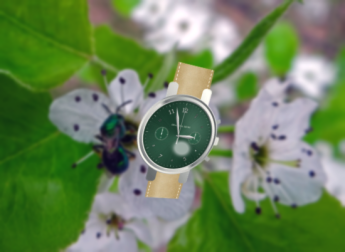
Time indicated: 2:57
